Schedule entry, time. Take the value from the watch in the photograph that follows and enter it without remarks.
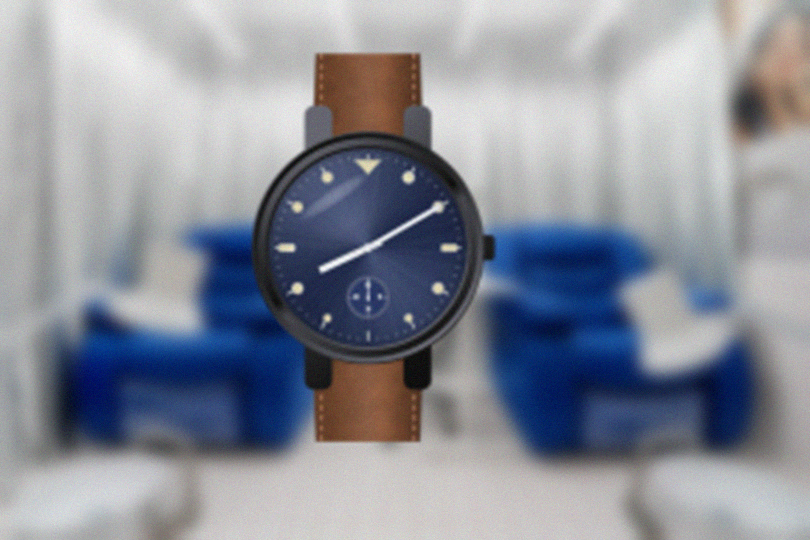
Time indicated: 8:10
